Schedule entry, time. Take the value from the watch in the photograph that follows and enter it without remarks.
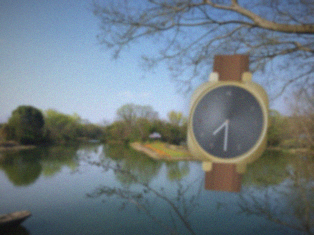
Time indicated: 7:30
